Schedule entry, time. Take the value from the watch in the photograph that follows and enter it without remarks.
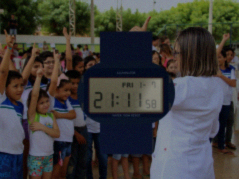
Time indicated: 21:11
